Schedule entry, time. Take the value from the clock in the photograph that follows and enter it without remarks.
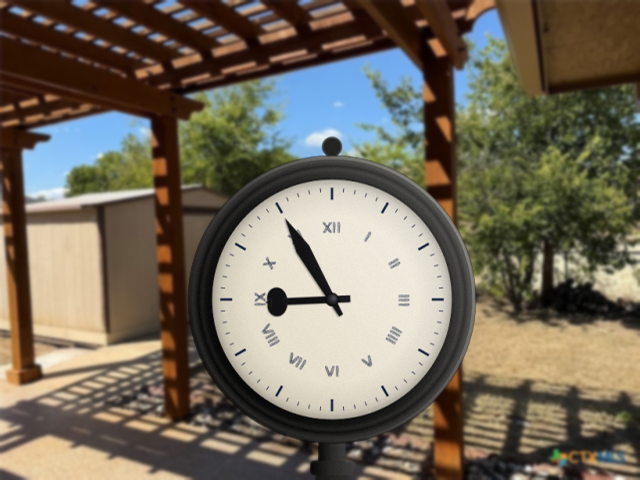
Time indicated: 8:55
